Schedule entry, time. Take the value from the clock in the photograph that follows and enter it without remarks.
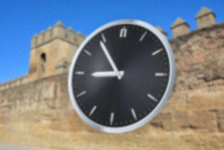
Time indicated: 8:54
